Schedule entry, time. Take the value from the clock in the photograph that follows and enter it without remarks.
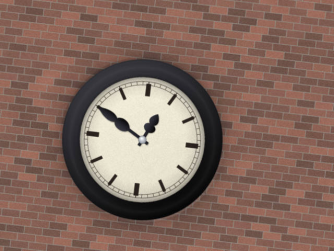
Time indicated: 12:50
